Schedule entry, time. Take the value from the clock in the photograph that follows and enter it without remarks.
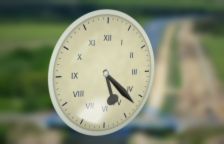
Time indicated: 5:22
